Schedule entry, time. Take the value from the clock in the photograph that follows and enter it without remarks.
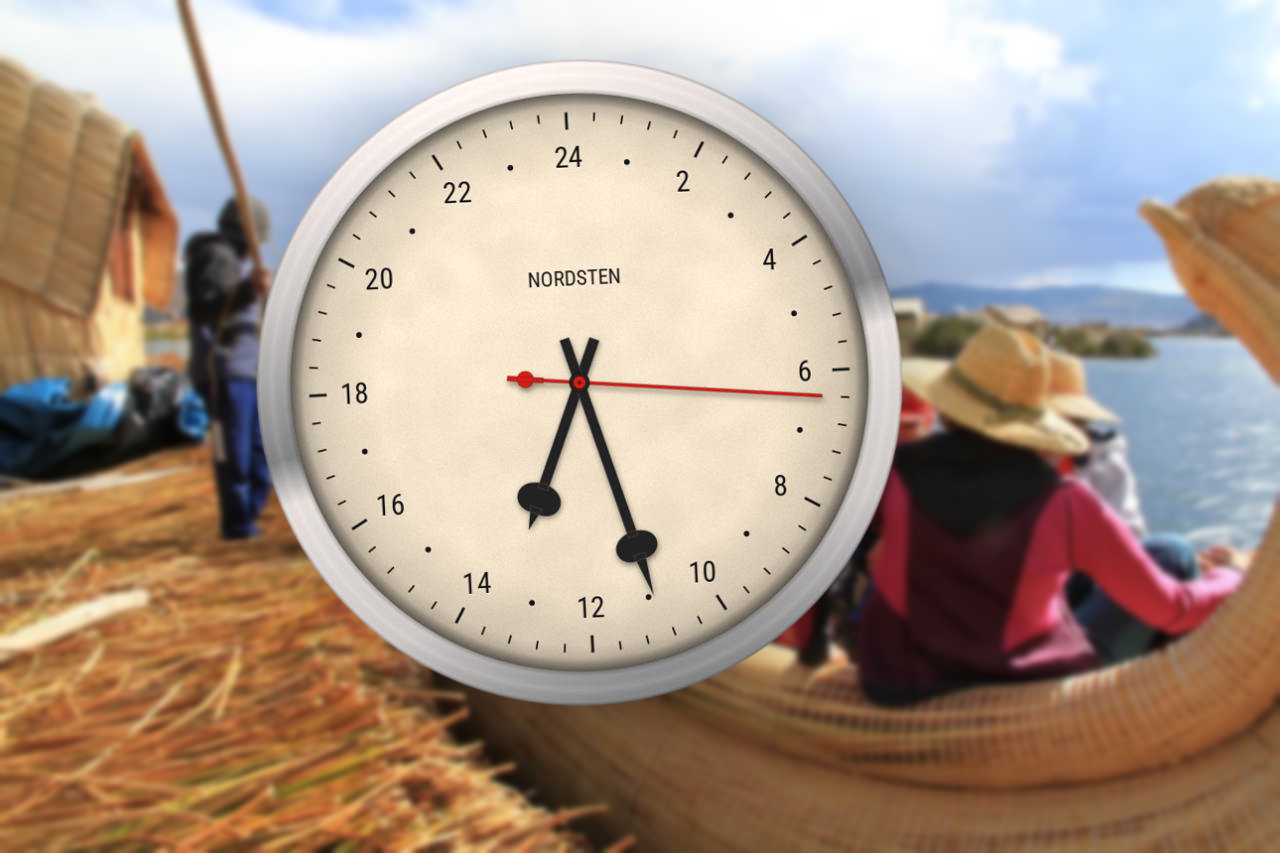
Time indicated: 13:27:16
